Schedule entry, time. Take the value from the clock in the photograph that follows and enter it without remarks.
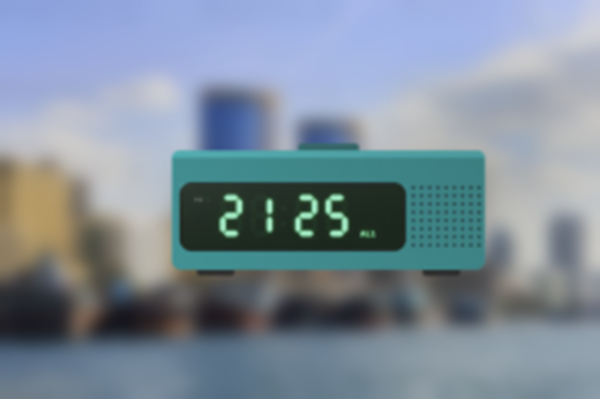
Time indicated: 21:25
